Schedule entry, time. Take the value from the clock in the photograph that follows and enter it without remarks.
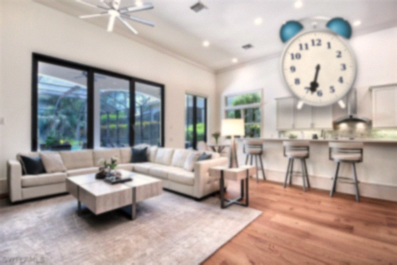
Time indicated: 6:33
